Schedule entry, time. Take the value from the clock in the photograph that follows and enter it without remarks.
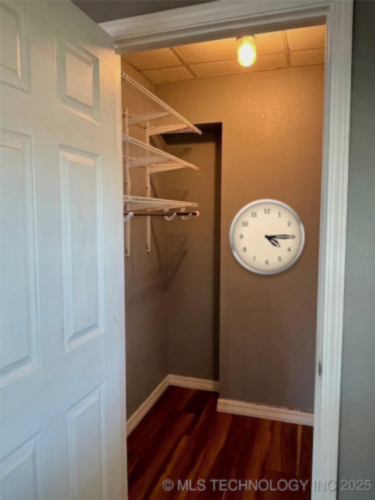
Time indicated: 4:15
